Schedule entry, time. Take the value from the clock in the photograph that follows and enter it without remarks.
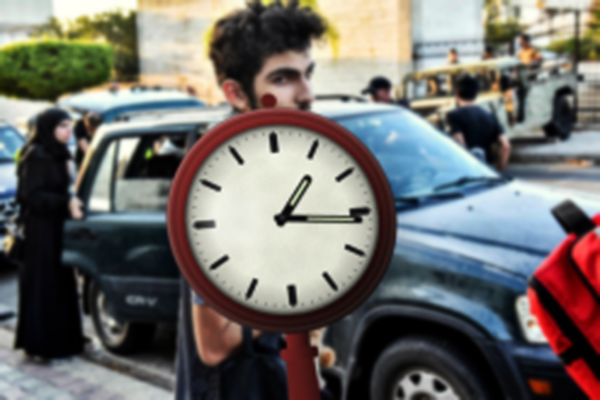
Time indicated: 1:16
